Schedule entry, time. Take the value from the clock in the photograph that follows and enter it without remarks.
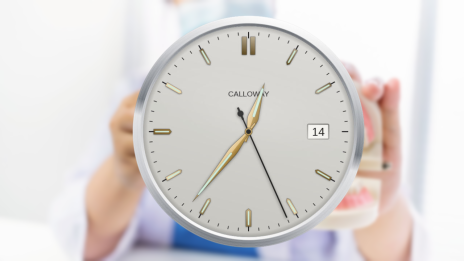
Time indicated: 12:36:26
